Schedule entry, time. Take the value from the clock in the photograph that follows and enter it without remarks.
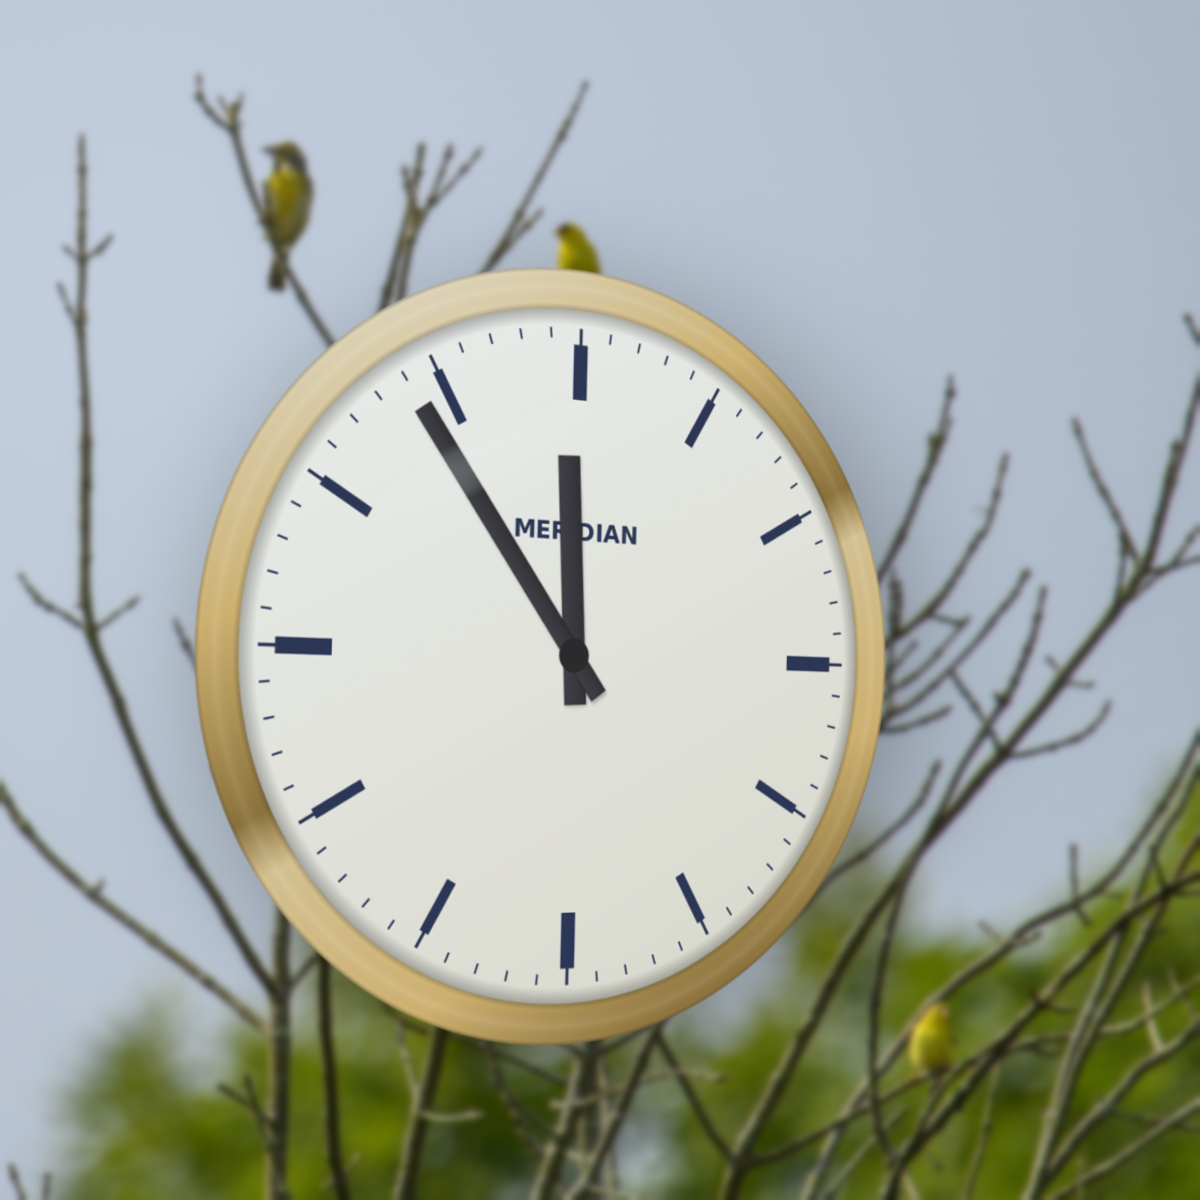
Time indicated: 11:54
